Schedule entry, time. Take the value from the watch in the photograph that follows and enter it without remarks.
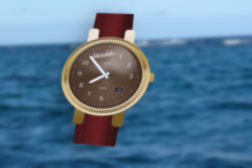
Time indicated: 7:53
